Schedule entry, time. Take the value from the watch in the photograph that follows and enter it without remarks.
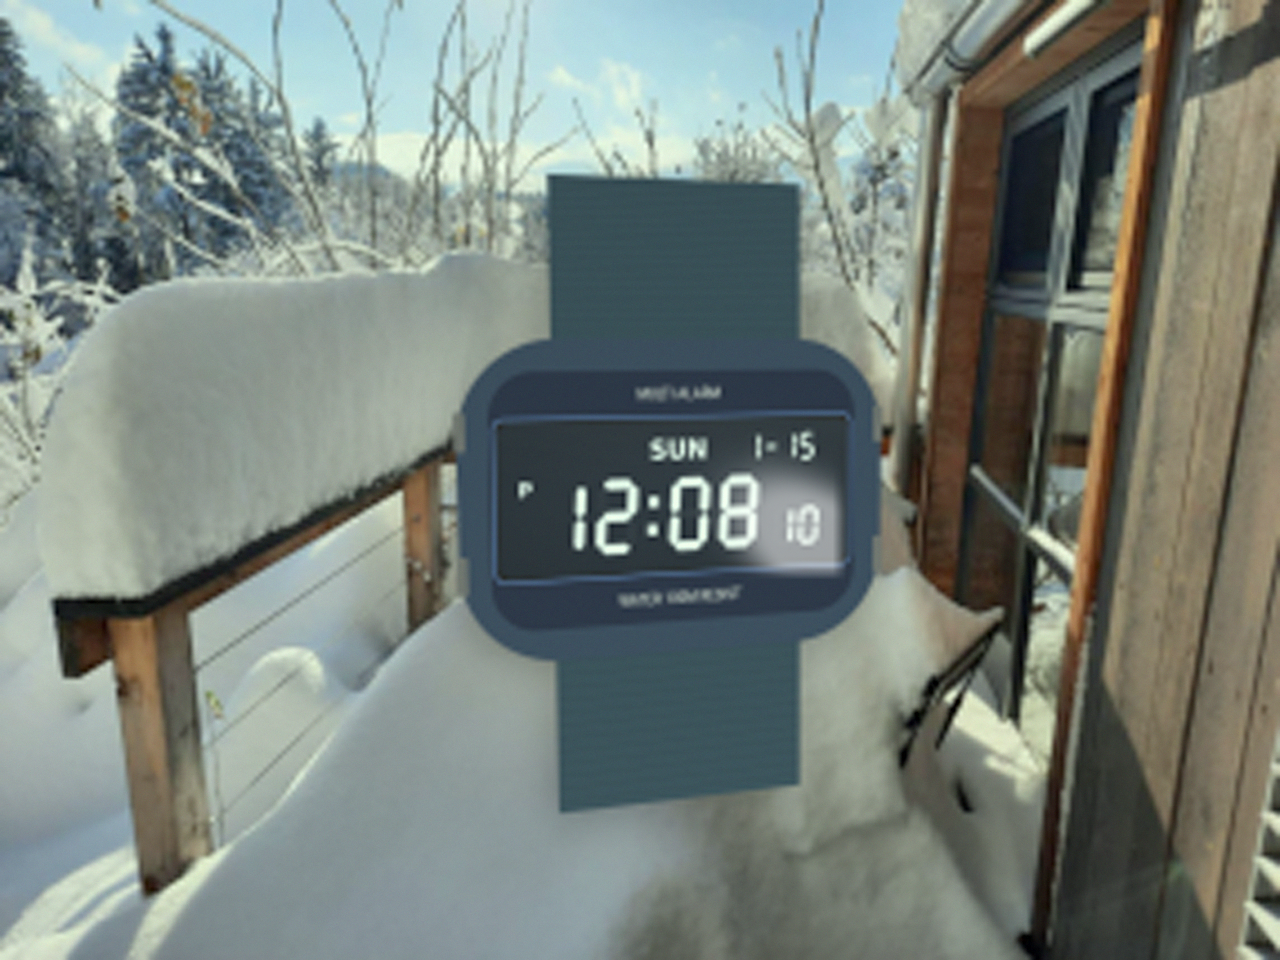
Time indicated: 12:08:10
